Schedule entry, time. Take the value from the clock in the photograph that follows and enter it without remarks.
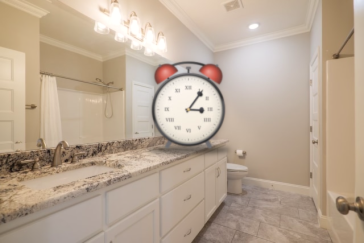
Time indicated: 3:06
